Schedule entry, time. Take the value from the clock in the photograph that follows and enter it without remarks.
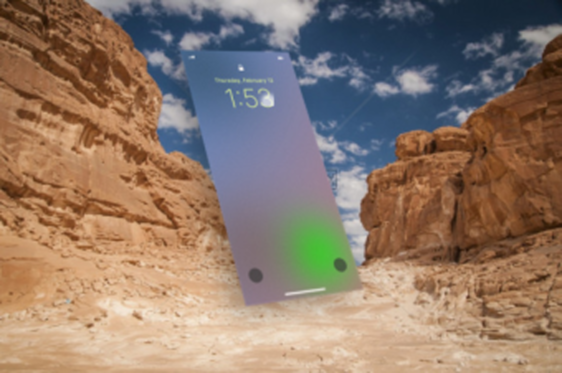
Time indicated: 1:53
